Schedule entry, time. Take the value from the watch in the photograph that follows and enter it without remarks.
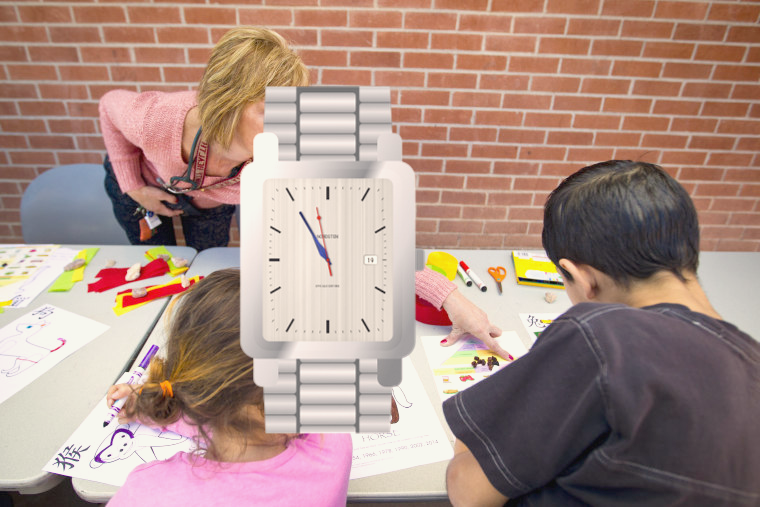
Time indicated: 10:54:58
